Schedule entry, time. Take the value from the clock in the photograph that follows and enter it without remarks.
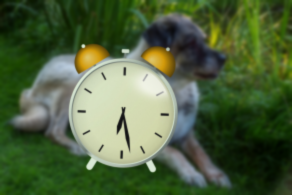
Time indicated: 6:28
